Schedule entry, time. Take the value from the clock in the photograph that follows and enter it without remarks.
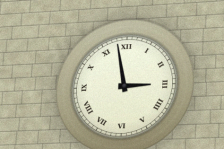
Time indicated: 2:58
